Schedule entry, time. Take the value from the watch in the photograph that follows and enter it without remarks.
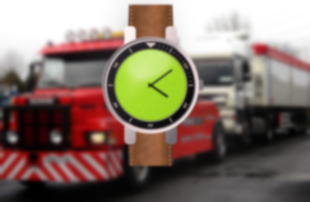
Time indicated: 4:09
